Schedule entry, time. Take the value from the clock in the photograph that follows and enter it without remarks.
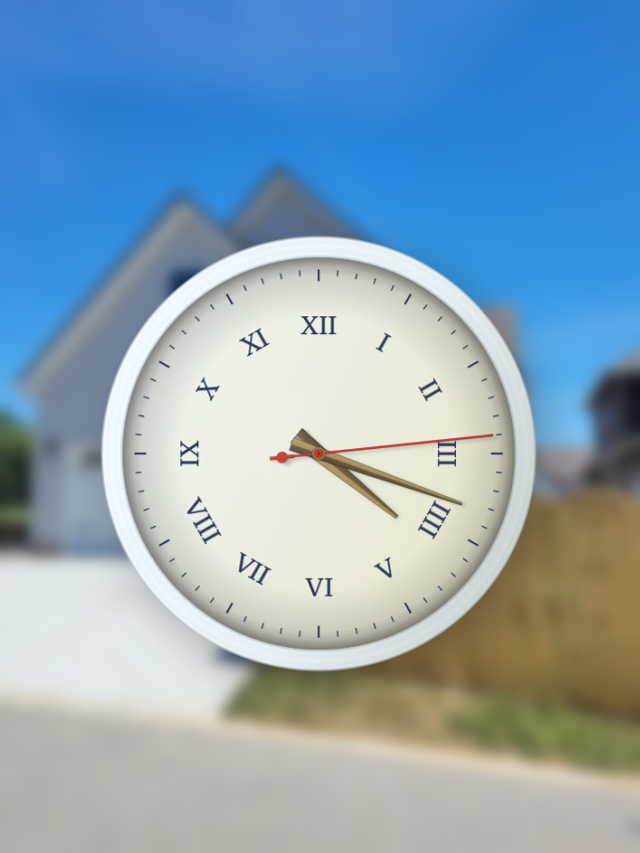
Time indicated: 4:18:14
